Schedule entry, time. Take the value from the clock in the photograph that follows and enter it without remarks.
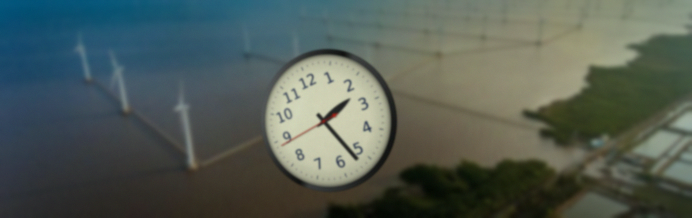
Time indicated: 2:26:44
